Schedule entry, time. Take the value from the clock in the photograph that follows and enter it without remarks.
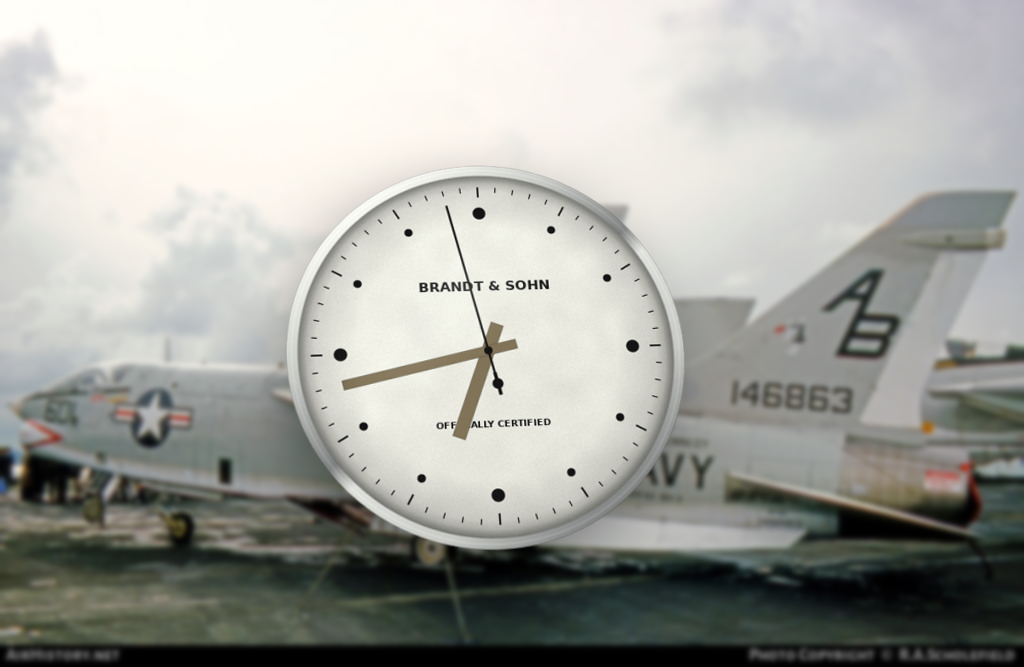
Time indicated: 6:42:58
